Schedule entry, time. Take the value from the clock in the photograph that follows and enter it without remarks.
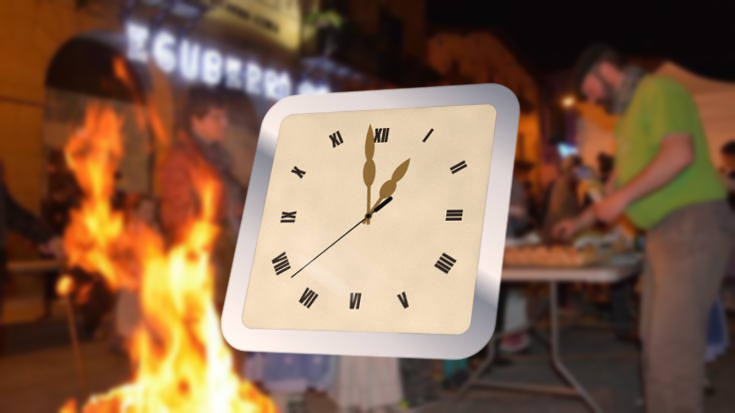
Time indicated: 12:58:38
